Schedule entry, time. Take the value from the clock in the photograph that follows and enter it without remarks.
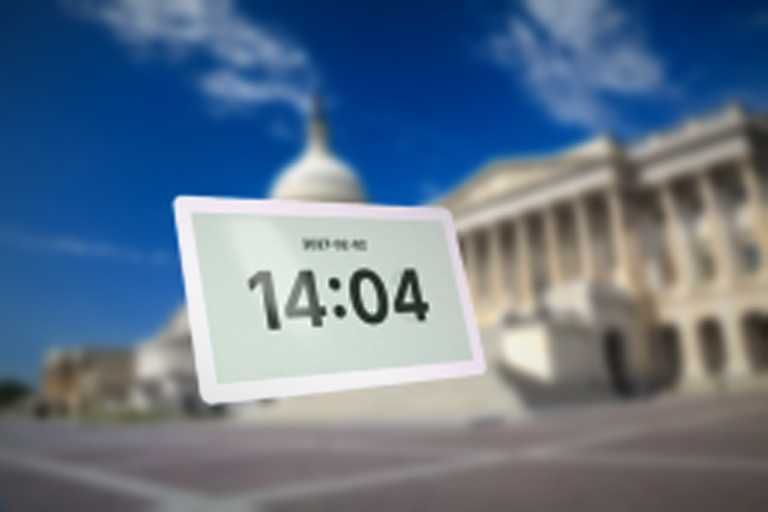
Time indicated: 14:04
